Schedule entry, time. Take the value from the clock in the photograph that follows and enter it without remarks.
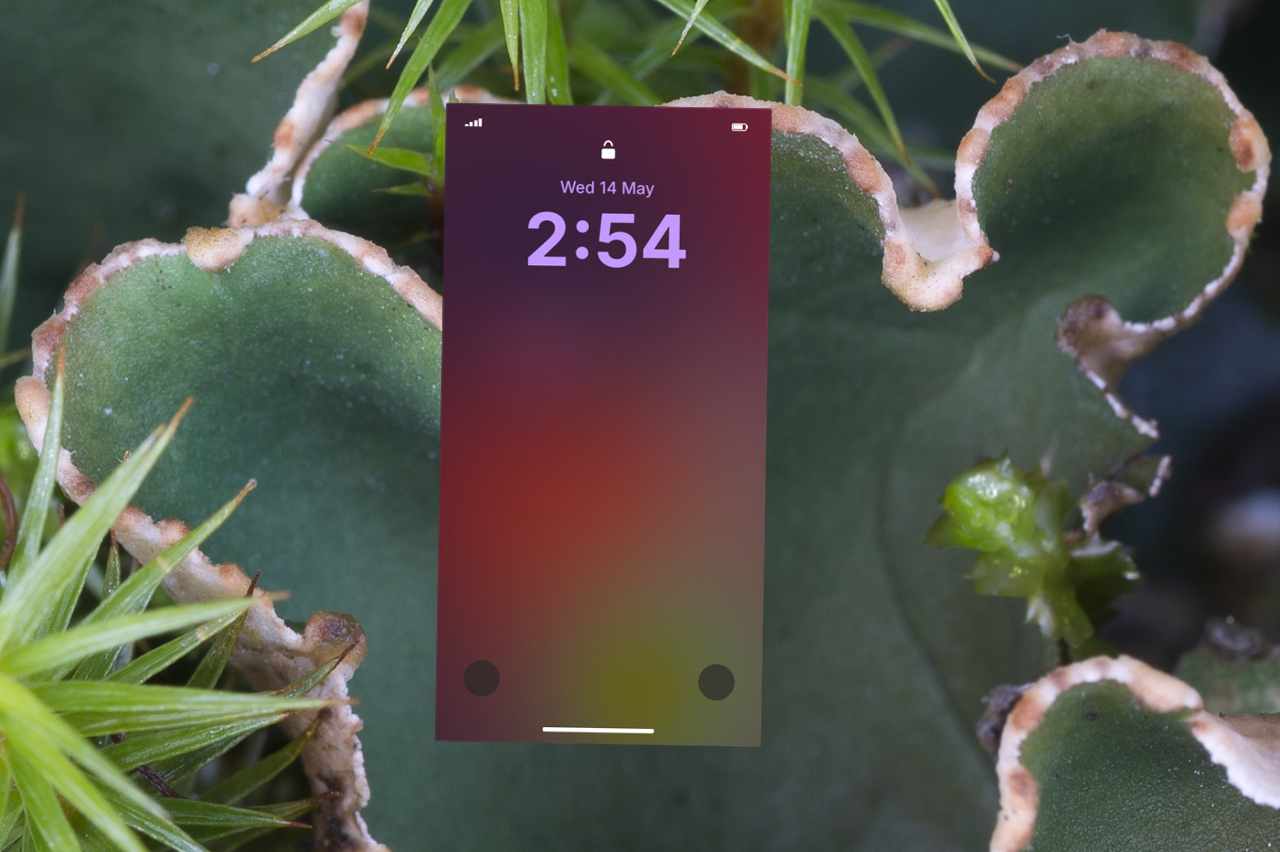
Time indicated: 2:54
